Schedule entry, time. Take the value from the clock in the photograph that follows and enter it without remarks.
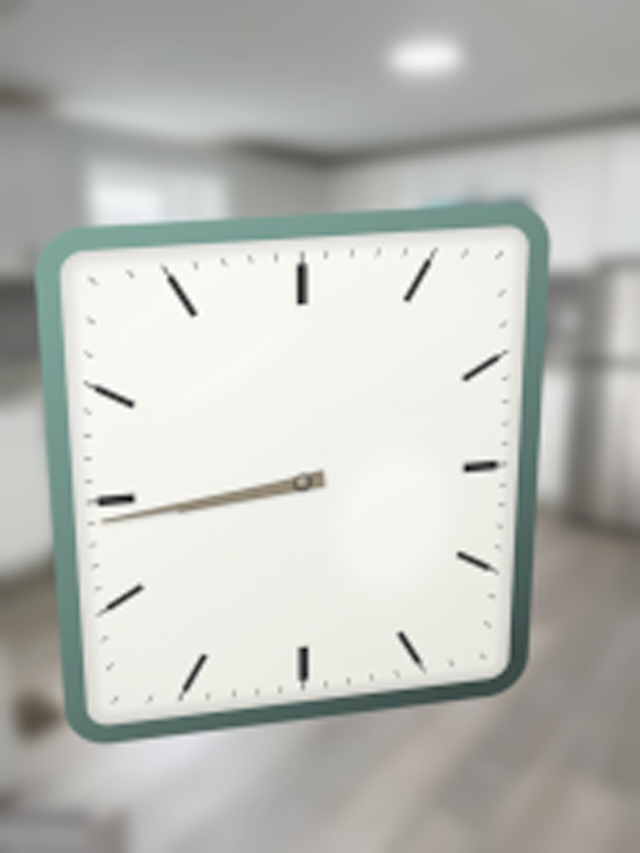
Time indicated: 8:44
